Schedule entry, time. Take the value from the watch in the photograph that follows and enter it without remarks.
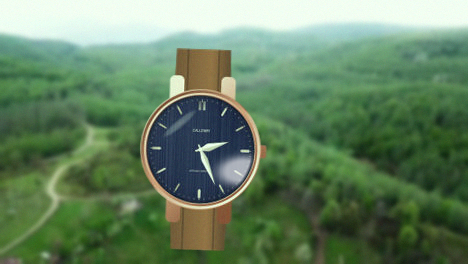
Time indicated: 2:26
